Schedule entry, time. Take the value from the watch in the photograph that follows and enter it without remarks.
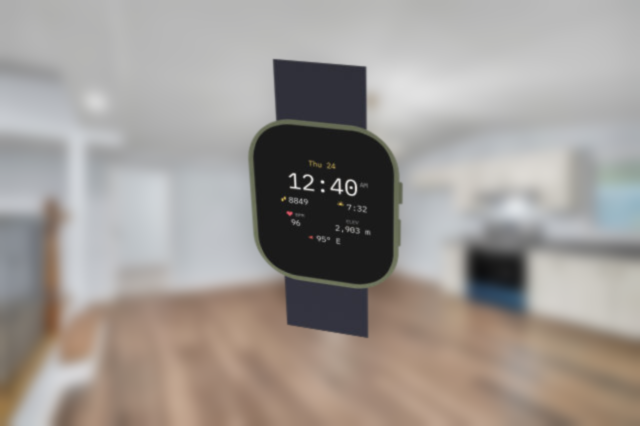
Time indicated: 12:40
